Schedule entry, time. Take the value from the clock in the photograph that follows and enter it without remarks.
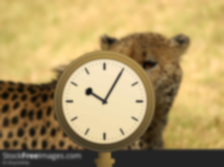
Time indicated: 10:05
